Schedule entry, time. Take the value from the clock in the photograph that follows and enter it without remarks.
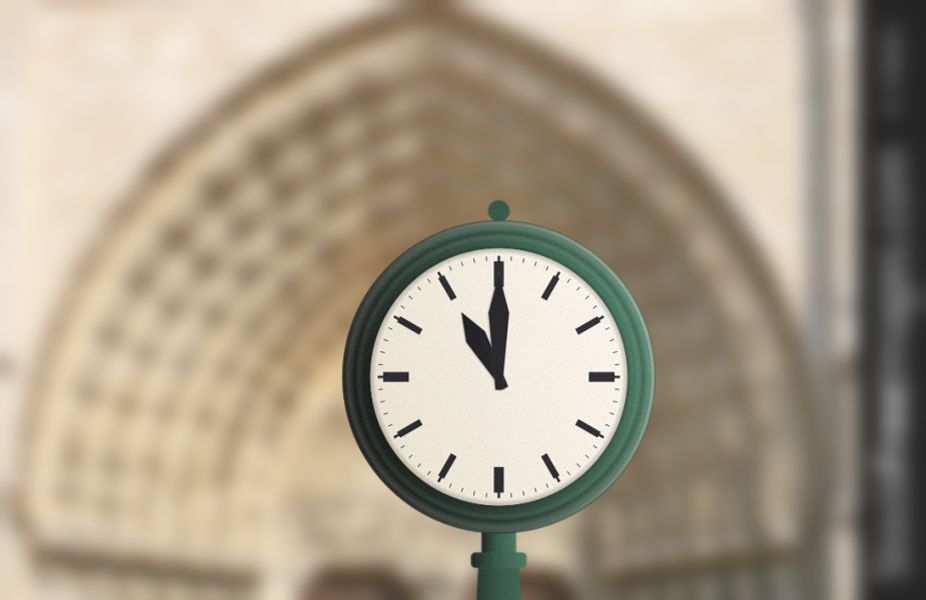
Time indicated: 11:00
